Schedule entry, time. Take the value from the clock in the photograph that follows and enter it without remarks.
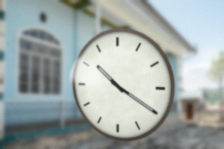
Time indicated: 10:20
